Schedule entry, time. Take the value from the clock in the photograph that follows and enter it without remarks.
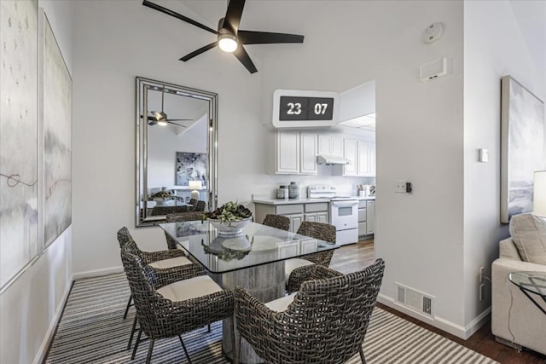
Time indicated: 23:07
